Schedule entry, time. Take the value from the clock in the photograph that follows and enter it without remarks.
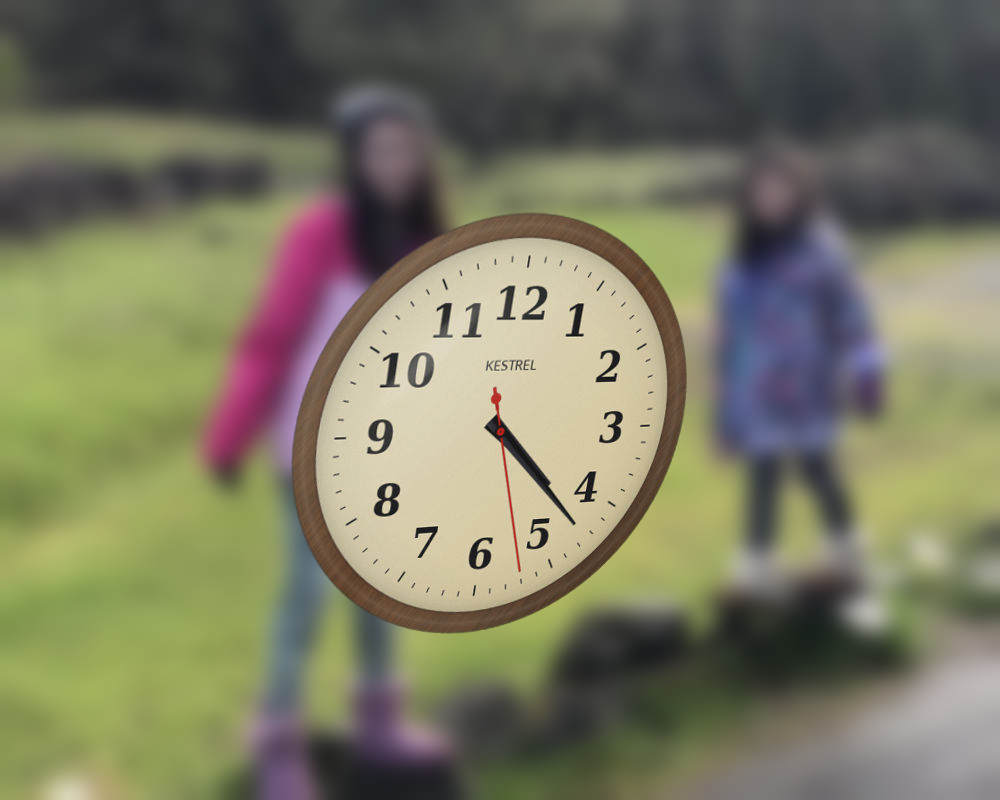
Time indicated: 4:22:27
